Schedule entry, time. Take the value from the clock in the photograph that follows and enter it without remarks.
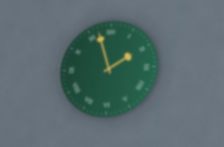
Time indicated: 1:57
